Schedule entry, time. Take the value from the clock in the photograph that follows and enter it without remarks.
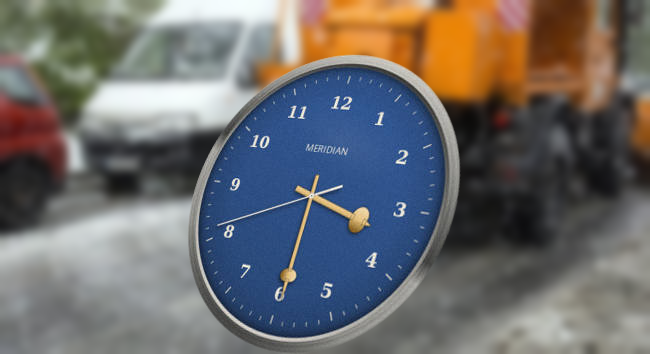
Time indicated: 3:29:41
